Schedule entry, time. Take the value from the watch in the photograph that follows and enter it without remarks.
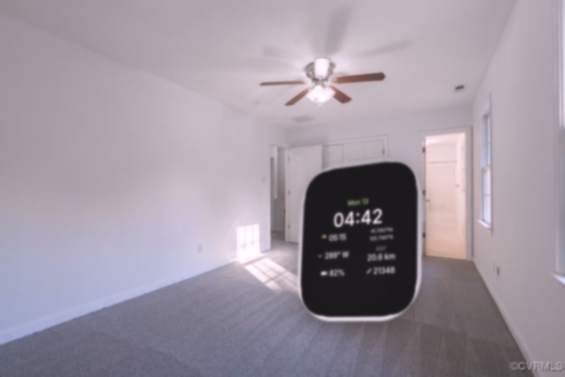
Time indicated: 4:42
